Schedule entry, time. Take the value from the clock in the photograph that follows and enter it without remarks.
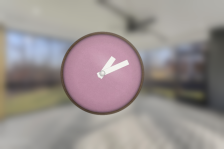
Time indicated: 1:11
